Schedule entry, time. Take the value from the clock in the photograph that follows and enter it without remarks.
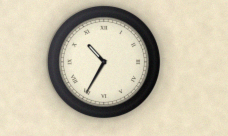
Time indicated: 10:35
